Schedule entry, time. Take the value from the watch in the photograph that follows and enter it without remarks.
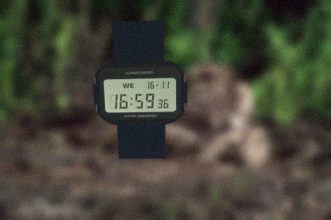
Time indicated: 16:59:36
